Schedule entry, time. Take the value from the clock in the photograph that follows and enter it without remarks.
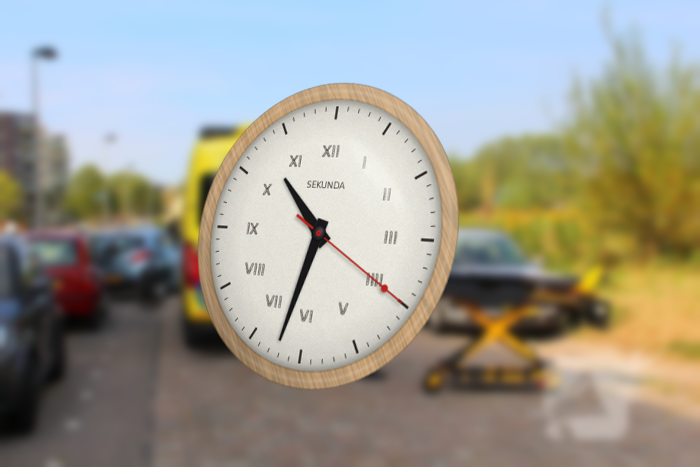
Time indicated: 10:32:20
